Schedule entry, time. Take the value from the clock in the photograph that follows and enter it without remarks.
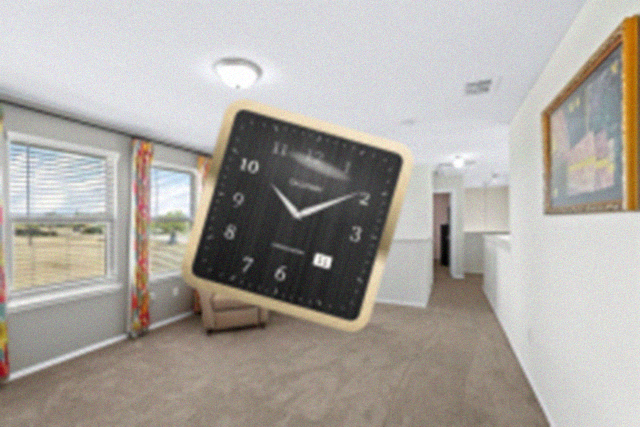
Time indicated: 10:09
